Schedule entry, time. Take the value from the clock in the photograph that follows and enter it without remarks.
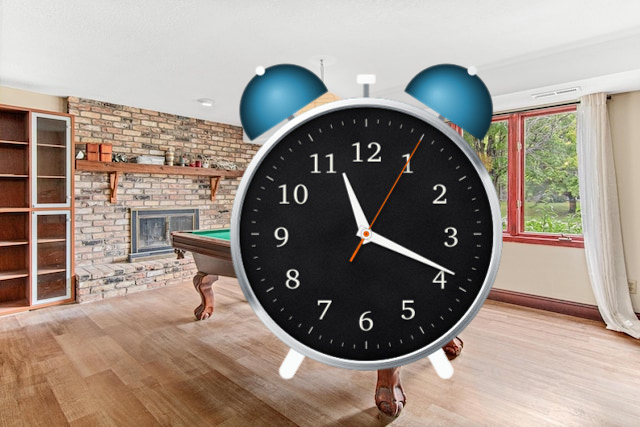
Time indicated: 11:19:05
